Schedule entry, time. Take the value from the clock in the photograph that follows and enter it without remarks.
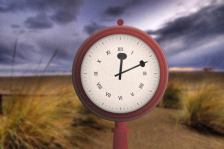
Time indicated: 12:11
